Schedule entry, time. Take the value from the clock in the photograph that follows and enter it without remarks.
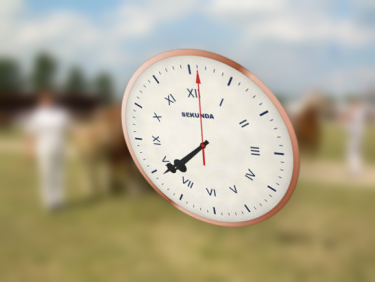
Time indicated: 7:39:01
